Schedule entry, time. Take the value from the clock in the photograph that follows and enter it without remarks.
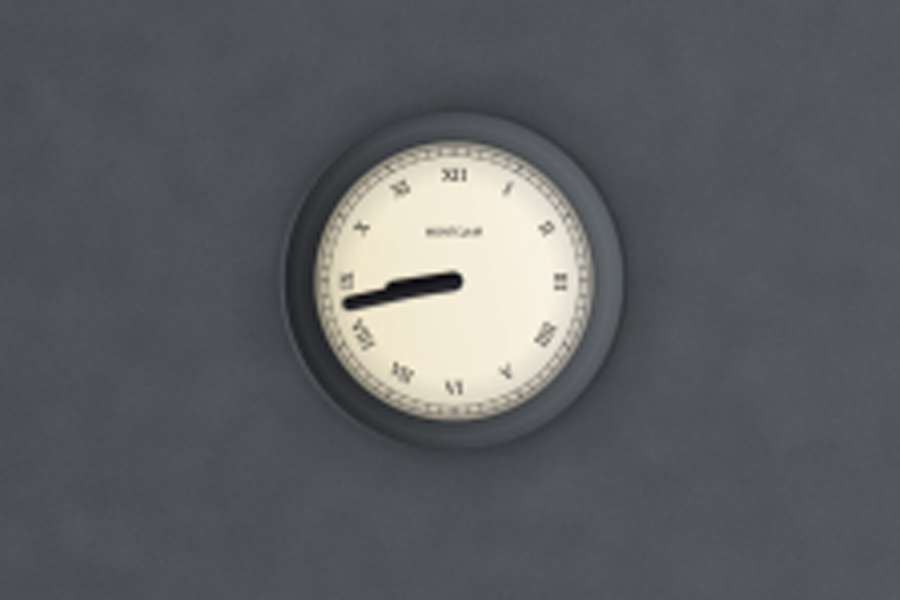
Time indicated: 8:43
